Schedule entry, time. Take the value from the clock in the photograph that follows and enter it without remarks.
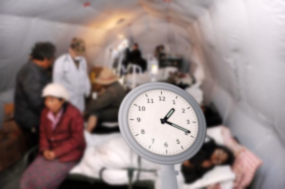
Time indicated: 1:19
